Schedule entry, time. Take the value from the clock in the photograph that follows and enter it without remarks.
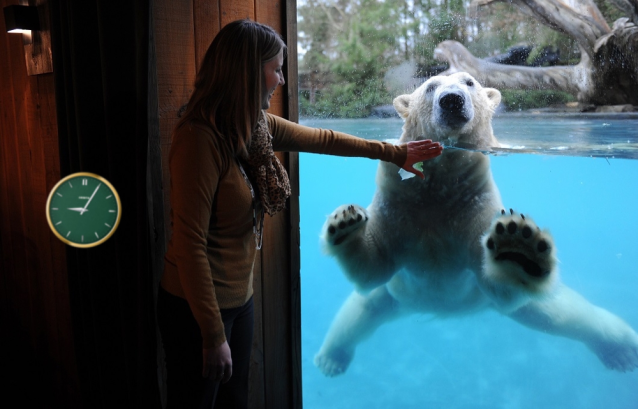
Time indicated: 9:05
